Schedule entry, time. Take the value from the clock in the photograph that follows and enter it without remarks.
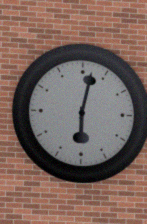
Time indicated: 6:02
